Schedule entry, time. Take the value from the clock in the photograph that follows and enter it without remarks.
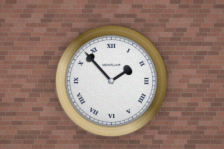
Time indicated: 1:53
